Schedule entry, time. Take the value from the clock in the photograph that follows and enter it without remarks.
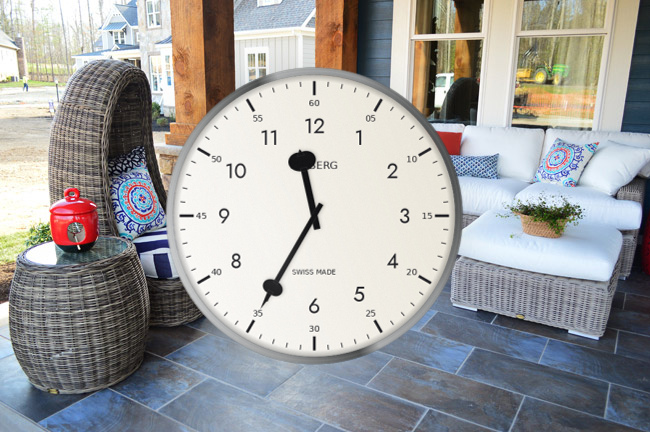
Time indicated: 11:35
